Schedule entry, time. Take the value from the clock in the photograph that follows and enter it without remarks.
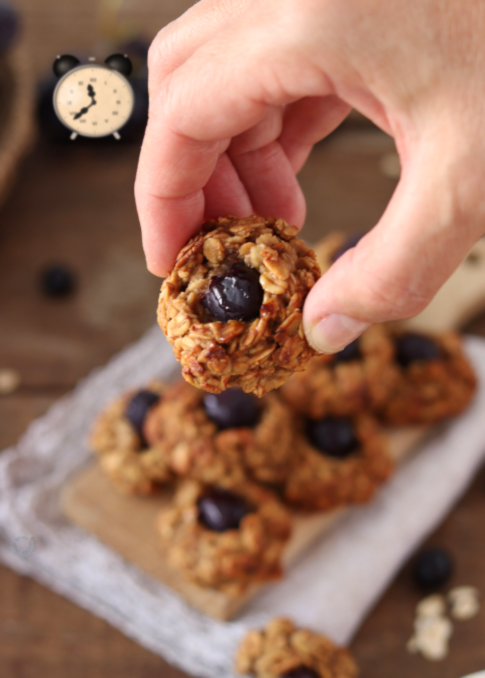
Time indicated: 11:38
